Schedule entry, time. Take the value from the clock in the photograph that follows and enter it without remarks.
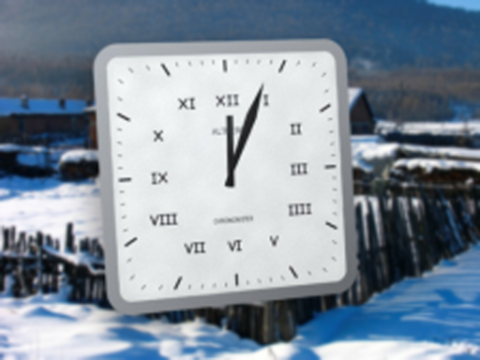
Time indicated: 12:04
